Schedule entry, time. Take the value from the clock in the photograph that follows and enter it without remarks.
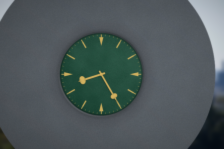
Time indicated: 8:25
